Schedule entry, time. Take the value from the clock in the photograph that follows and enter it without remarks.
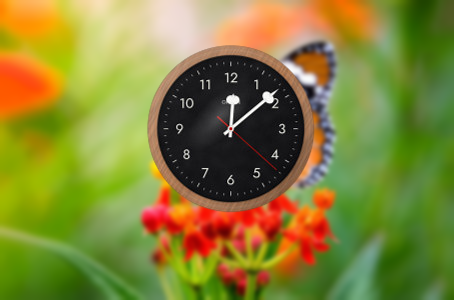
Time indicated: 12:08:22
